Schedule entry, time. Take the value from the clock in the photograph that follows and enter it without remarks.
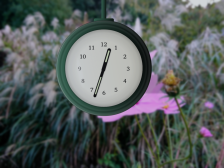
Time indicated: 12:33
